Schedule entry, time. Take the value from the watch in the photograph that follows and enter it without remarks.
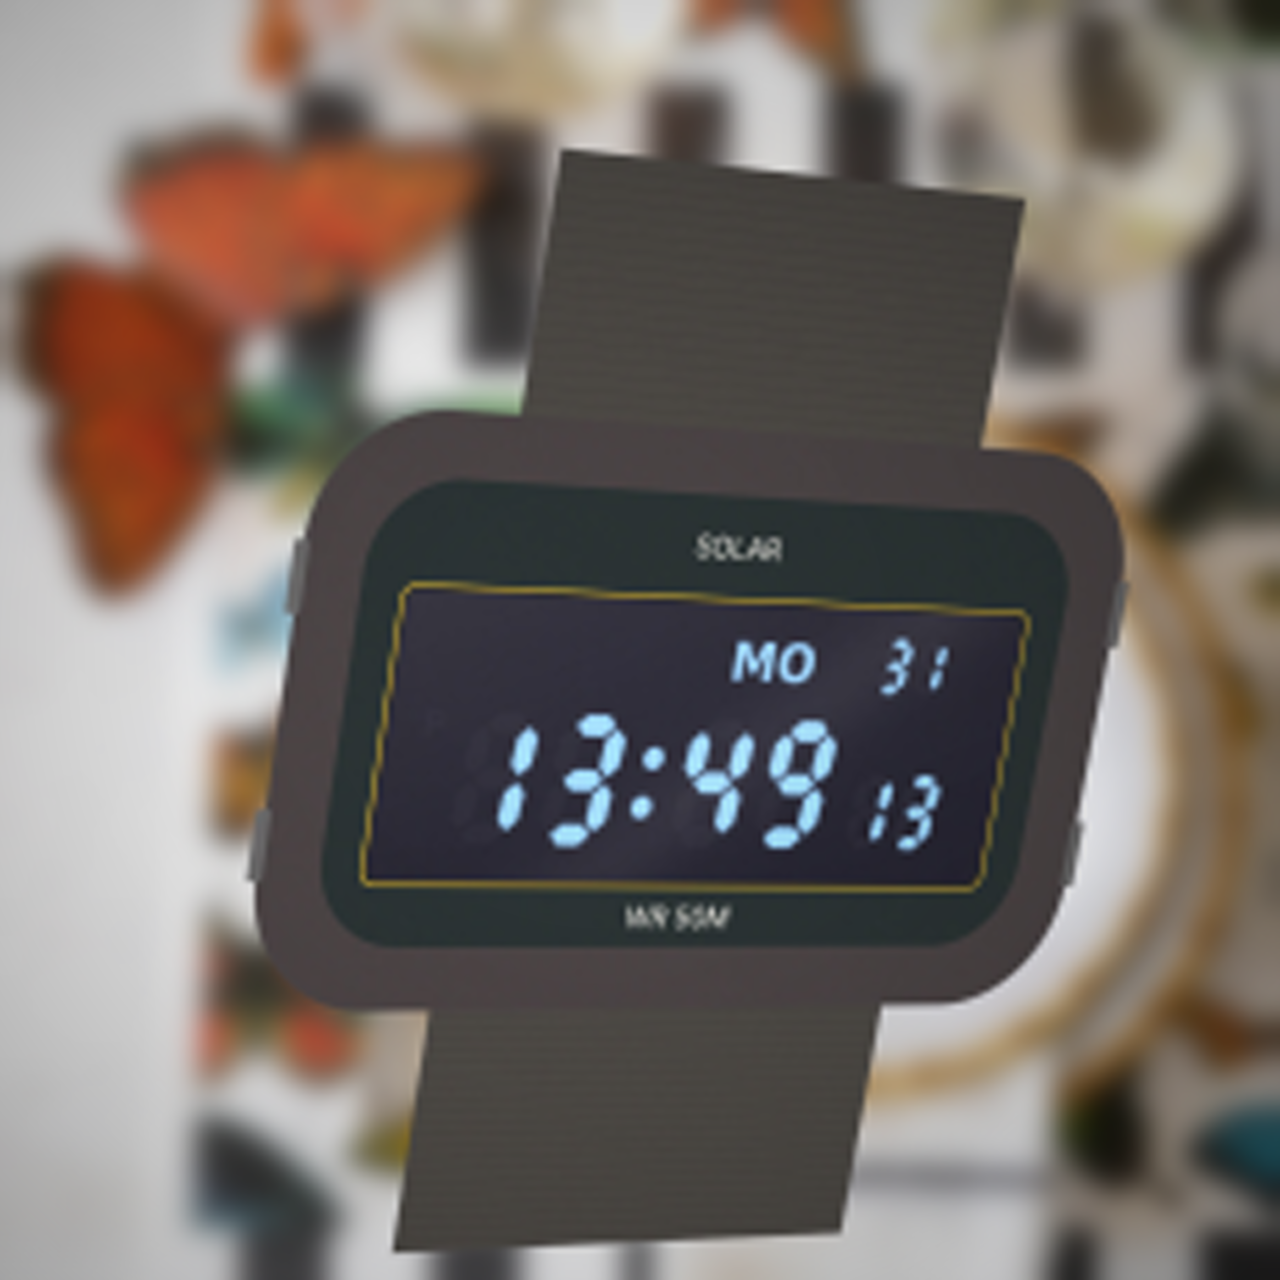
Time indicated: 13:49:13
